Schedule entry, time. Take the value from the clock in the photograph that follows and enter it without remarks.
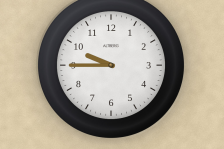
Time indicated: 9:45
